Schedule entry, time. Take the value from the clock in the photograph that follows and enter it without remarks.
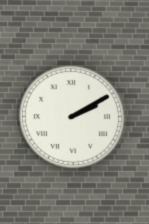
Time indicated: 2:10
